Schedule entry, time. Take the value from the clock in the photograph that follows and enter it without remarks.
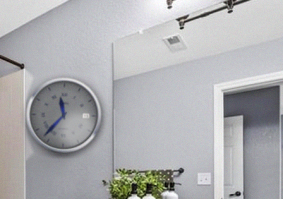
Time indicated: 11:37
